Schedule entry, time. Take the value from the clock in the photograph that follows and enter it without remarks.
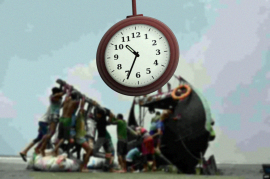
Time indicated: 10:34
